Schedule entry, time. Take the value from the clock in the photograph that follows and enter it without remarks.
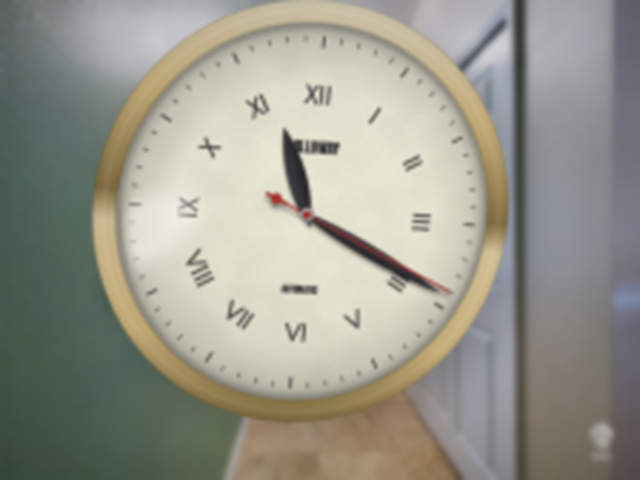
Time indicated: 11:19:19
